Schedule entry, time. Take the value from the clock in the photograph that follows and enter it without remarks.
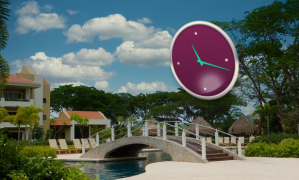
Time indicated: 11:18
